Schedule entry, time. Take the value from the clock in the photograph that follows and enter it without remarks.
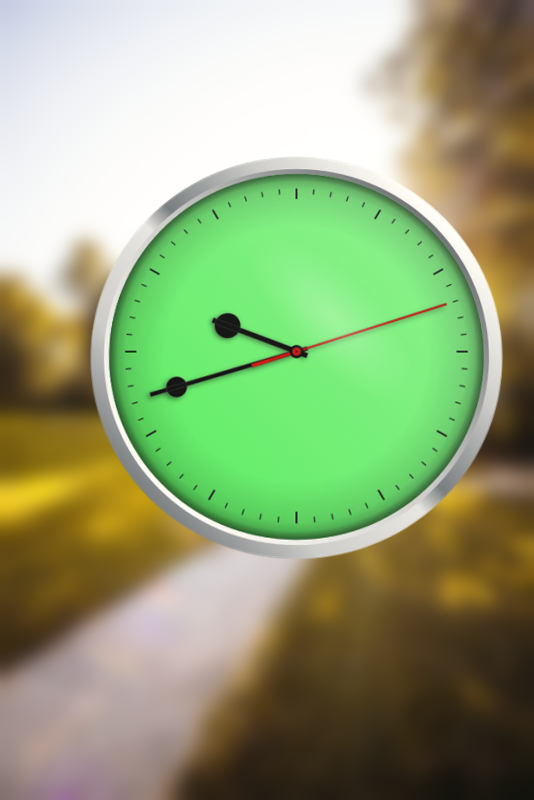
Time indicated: 9:42:12
